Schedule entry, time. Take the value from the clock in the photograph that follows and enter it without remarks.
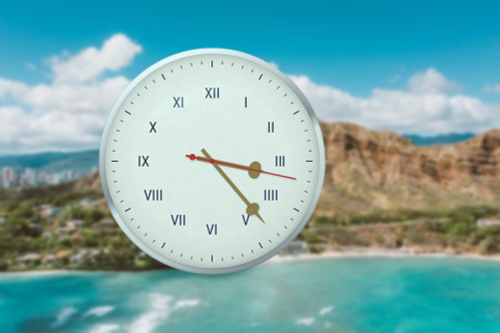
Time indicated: 3:23:17
